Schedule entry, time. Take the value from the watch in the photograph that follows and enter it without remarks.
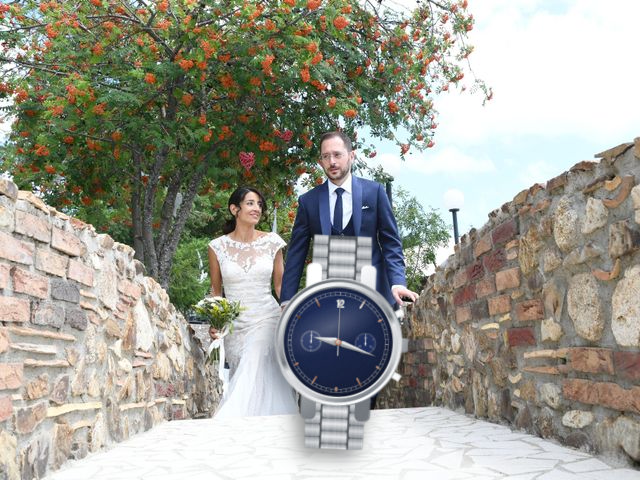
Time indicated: 9:18
